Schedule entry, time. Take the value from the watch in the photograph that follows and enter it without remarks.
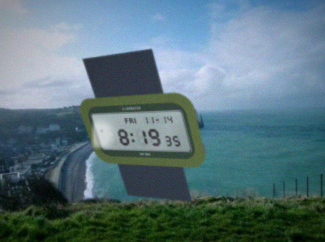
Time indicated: 8:19:35
